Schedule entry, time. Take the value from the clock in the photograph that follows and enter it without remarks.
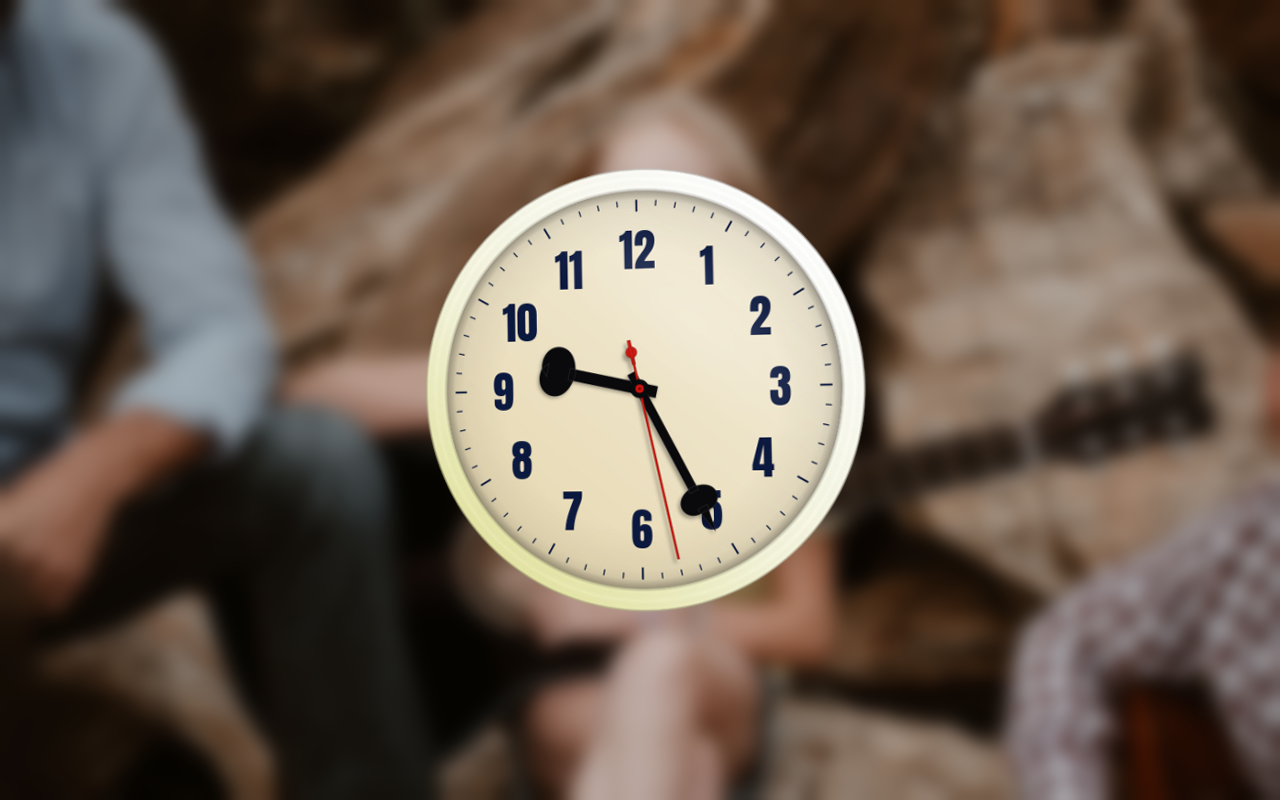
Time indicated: 9:25:28
